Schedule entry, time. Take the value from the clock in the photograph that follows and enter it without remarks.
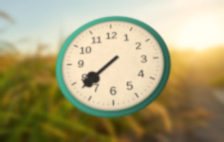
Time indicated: 7:38
